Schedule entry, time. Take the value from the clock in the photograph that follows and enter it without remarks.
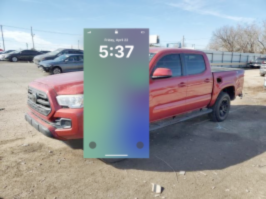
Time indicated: 5:37
